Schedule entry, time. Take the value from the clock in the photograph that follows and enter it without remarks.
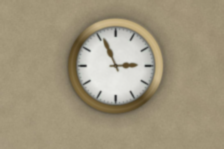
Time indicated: 2:56
